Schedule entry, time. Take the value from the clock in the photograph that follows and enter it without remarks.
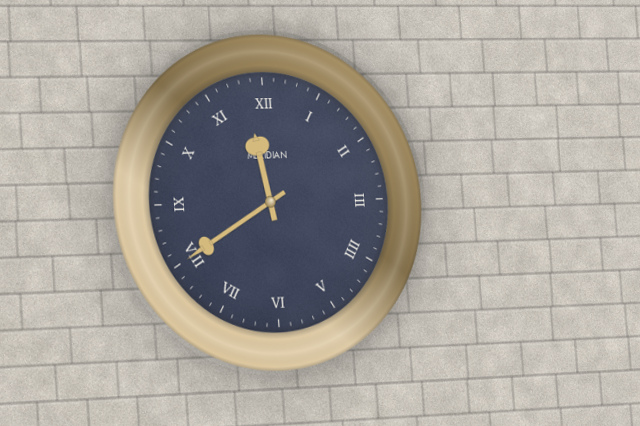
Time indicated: 11:40
